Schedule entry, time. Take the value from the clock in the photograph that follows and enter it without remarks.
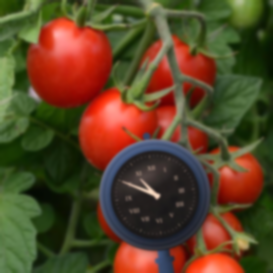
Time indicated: 10:50
